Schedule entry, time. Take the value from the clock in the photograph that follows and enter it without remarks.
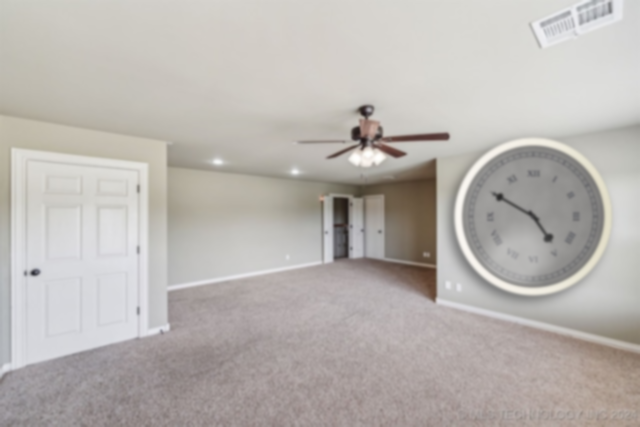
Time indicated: 4:50
